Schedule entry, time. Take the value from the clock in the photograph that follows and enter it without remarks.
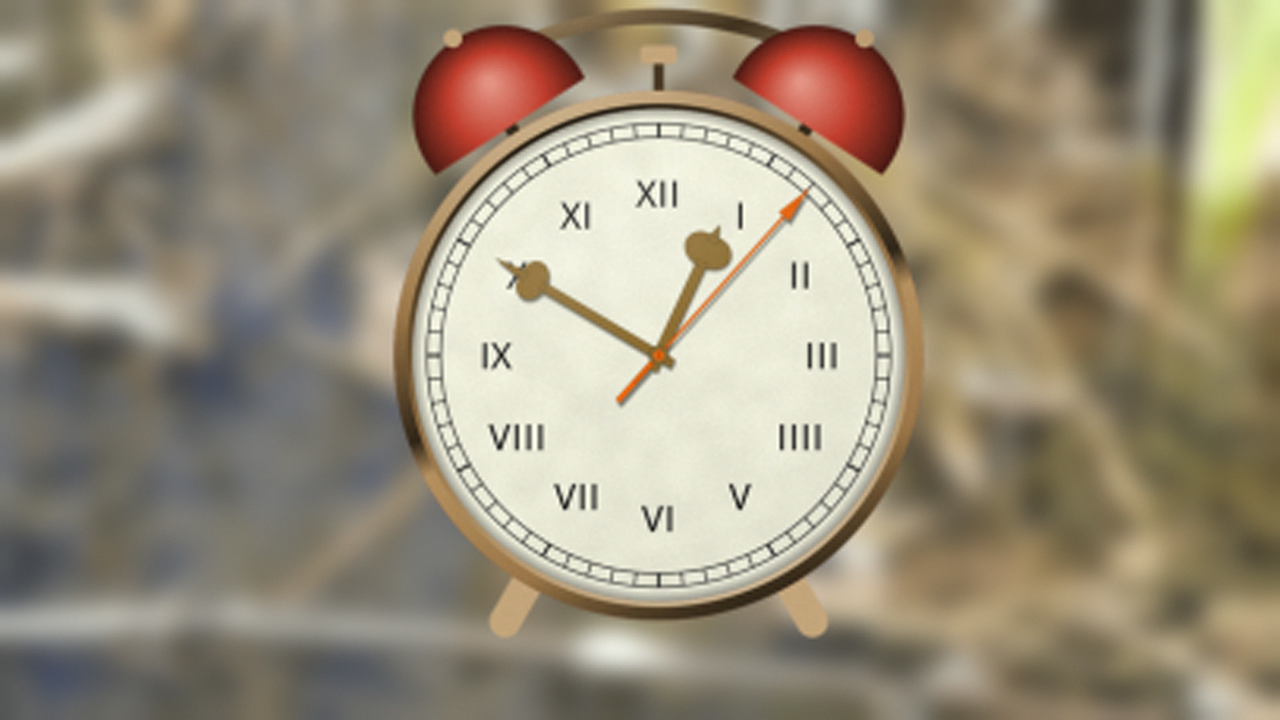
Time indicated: 12:50:07
